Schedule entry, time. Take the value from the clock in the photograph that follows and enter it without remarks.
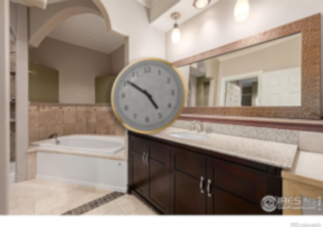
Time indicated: 4:51
